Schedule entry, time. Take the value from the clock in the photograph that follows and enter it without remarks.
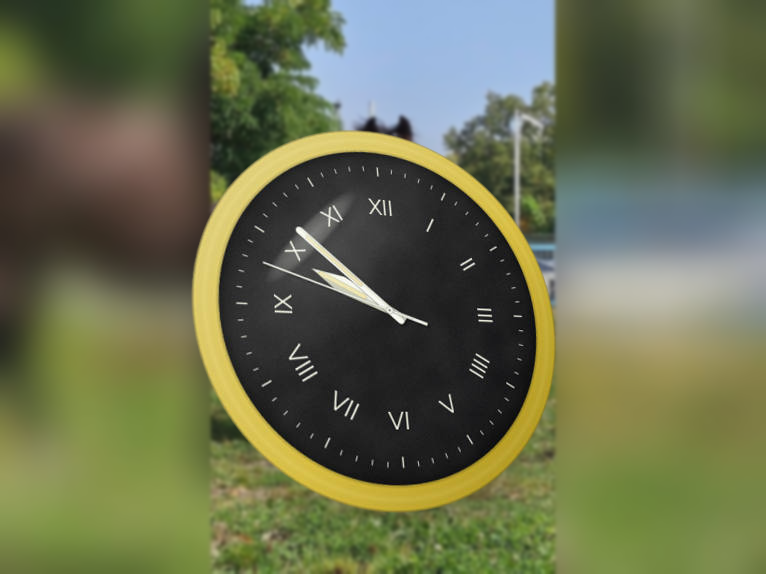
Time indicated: 9:51:48
